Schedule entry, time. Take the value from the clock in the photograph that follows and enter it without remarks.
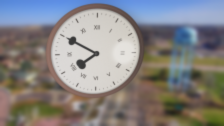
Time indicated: 7:50
